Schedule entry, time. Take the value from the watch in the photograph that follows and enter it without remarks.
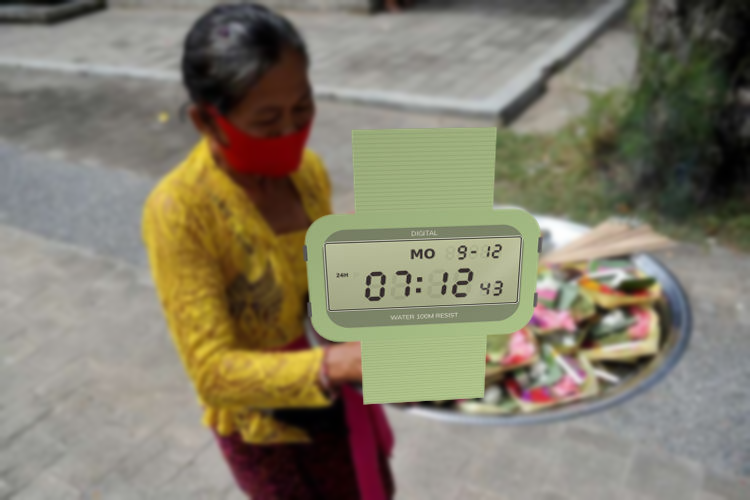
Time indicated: 7:12:43
